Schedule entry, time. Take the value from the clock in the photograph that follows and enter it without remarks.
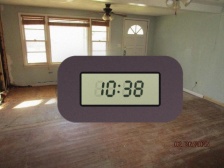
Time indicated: 10:38
